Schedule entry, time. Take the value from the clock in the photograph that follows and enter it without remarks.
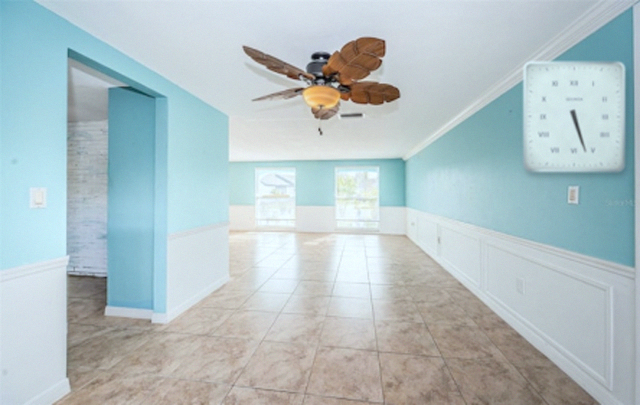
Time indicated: 5:27
